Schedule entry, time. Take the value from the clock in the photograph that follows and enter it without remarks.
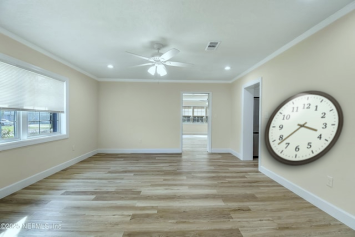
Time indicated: 3:38
